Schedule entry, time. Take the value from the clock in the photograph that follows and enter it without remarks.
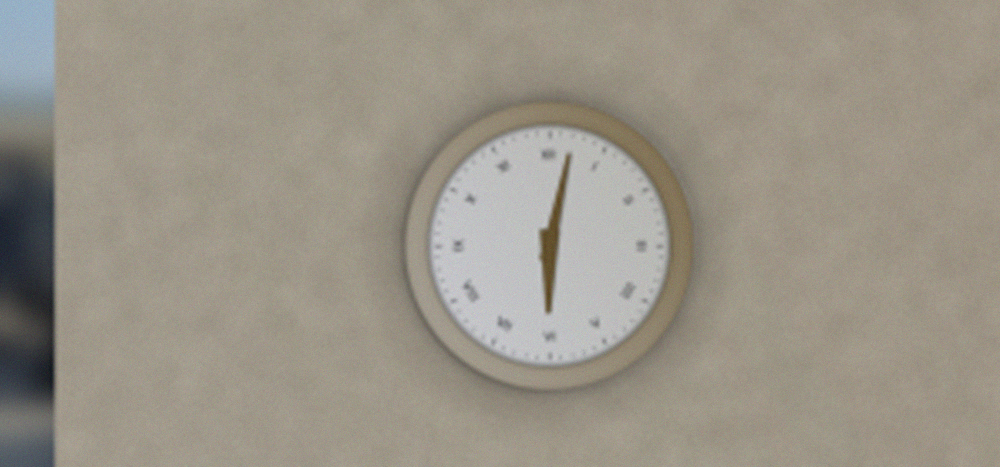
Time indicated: 6:02
